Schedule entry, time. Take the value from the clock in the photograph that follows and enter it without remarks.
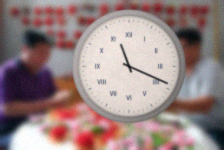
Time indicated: 11:19
